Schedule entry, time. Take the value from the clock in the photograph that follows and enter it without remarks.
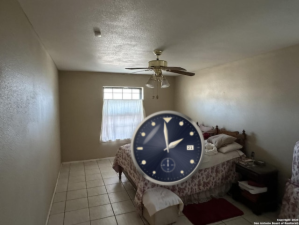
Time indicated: 1:59
